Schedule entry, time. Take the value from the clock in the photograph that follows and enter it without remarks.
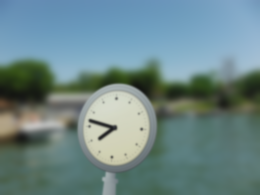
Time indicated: 7:47
